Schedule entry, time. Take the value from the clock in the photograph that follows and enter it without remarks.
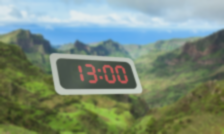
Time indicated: 13:00
